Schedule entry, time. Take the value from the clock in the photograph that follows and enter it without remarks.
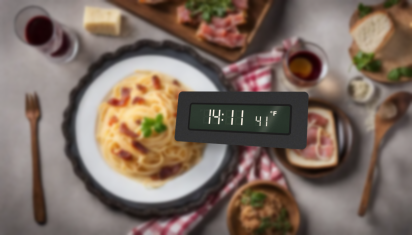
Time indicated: 14:11
